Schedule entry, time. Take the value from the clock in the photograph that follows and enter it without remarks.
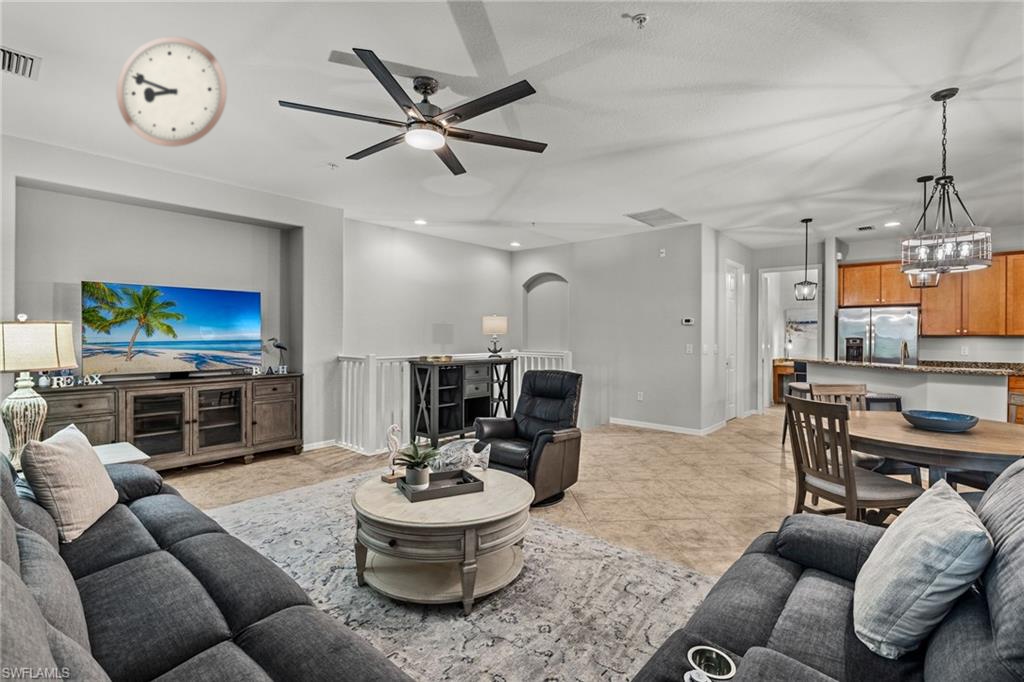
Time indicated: 8:49
